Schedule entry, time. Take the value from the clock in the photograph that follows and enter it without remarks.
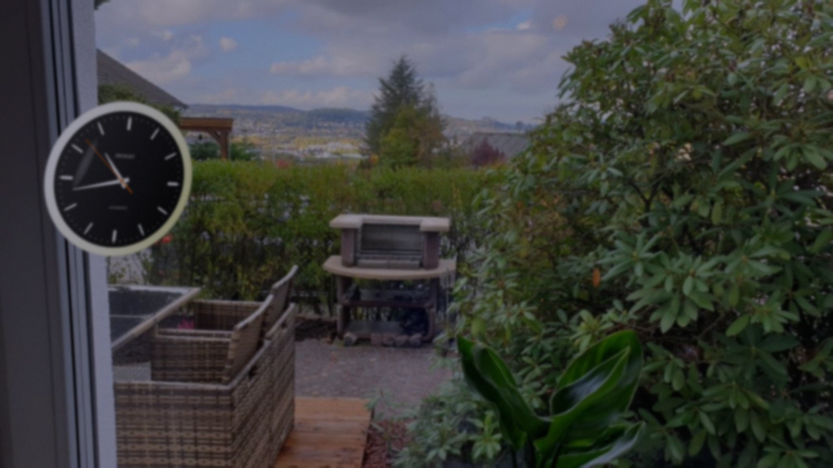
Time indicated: 10:42:52
